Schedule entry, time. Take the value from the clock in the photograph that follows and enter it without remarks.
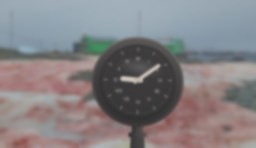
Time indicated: 9:09
